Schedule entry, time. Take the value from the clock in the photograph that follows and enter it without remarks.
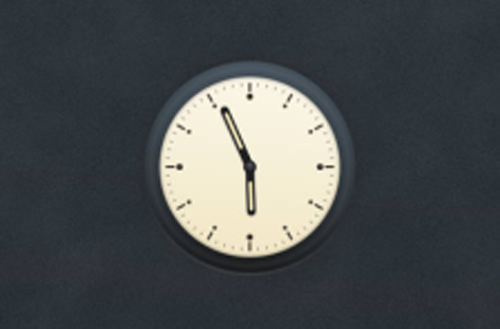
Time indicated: 5:56
